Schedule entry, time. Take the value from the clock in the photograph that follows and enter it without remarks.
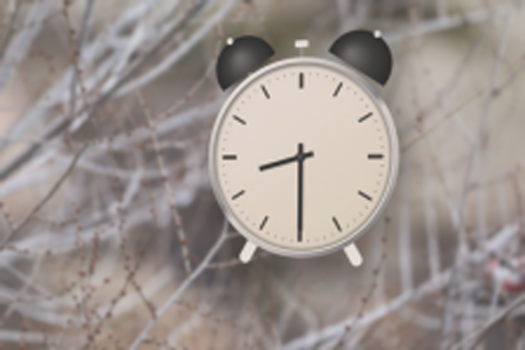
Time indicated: 8:30
